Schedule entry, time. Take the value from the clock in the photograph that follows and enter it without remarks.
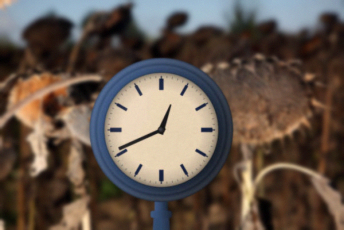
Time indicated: 12:41
